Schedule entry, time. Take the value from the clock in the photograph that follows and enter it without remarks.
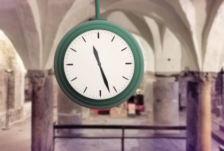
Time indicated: 11:27
